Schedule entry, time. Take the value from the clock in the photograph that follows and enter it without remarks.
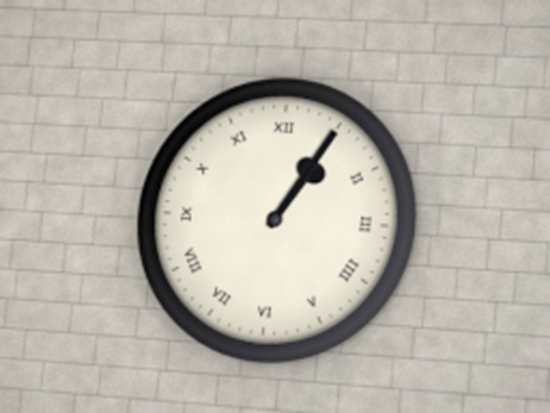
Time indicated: 1:05
